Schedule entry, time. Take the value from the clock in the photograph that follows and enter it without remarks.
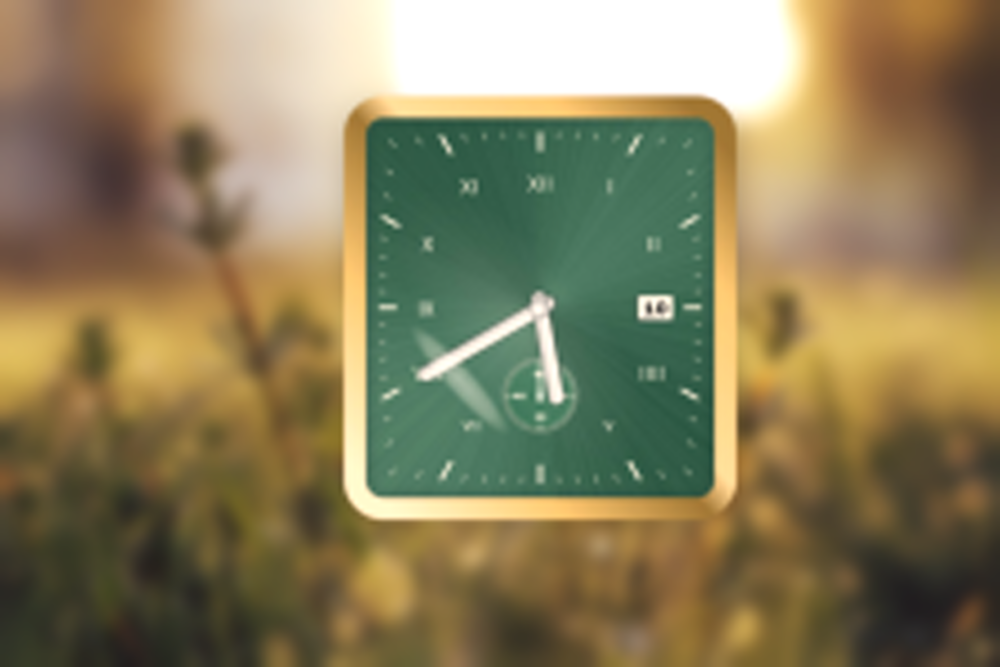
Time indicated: 5:40
